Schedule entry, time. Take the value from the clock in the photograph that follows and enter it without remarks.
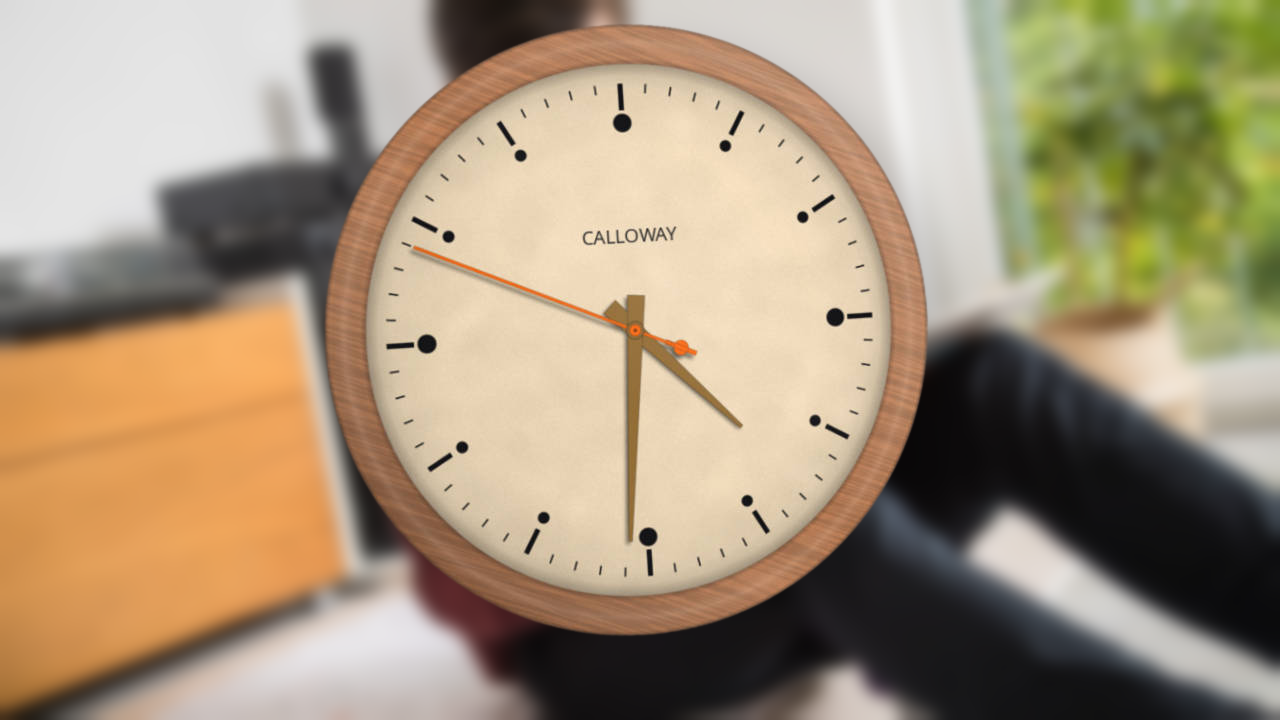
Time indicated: 4:30:49
